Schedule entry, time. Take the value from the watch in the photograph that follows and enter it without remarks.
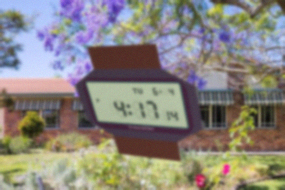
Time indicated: 4:17
